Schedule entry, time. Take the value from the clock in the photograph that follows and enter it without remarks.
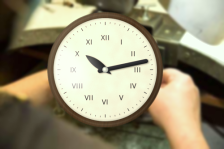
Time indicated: 10:13
